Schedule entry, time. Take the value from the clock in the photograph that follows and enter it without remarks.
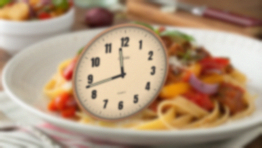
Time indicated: 11:43
